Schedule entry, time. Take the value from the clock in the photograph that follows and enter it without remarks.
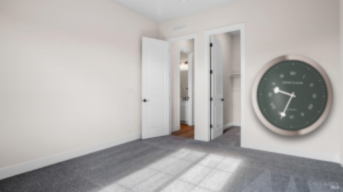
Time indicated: 9:34
